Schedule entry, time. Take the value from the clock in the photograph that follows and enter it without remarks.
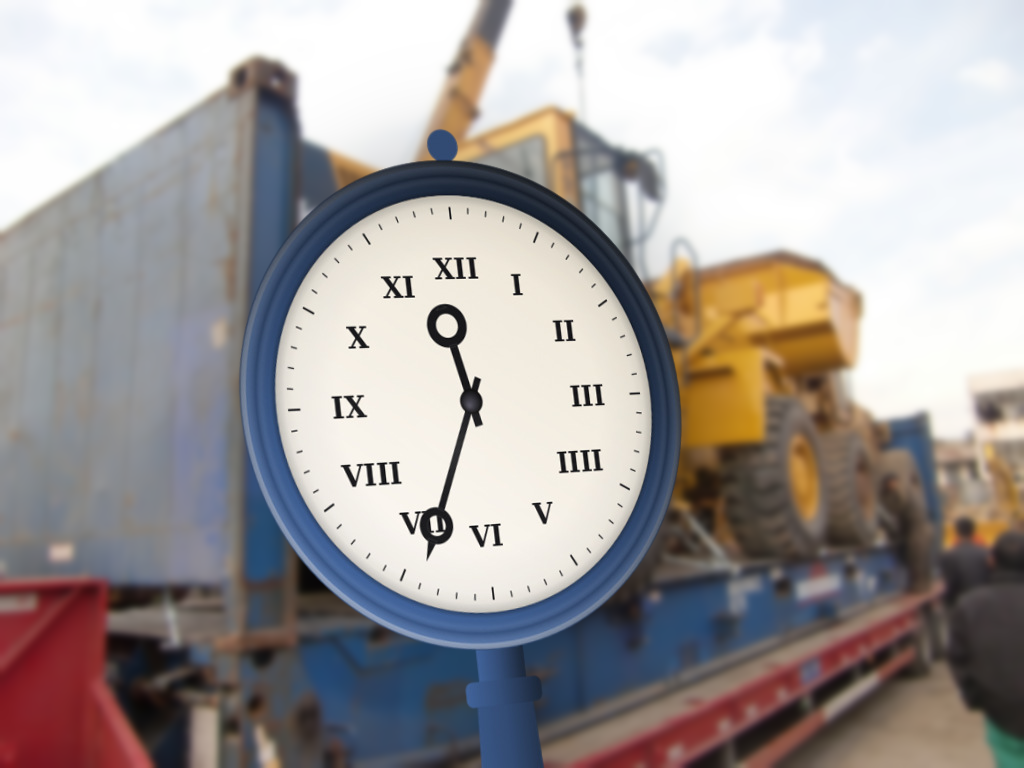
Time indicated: 11:34
